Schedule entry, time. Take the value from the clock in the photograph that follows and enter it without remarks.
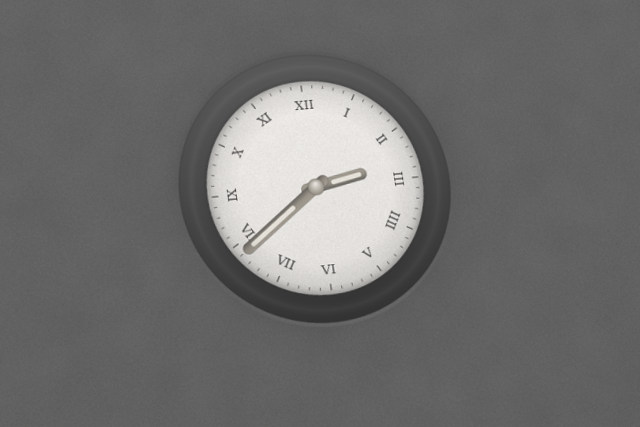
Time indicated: 2:39
